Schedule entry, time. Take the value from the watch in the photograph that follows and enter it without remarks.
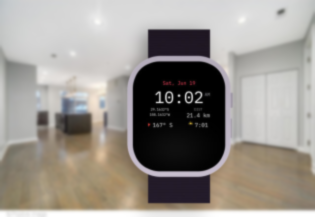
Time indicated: 10:02
